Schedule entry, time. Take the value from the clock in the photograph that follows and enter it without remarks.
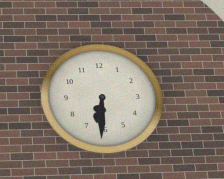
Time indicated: 6:31
